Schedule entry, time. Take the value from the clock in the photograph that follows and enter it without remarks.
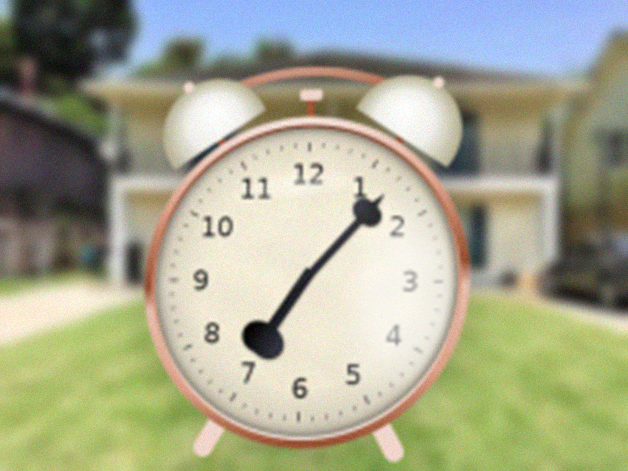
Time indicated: 7:07
